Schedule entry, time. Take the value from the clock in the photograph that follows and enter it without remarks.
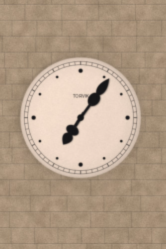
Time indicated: 7:06
